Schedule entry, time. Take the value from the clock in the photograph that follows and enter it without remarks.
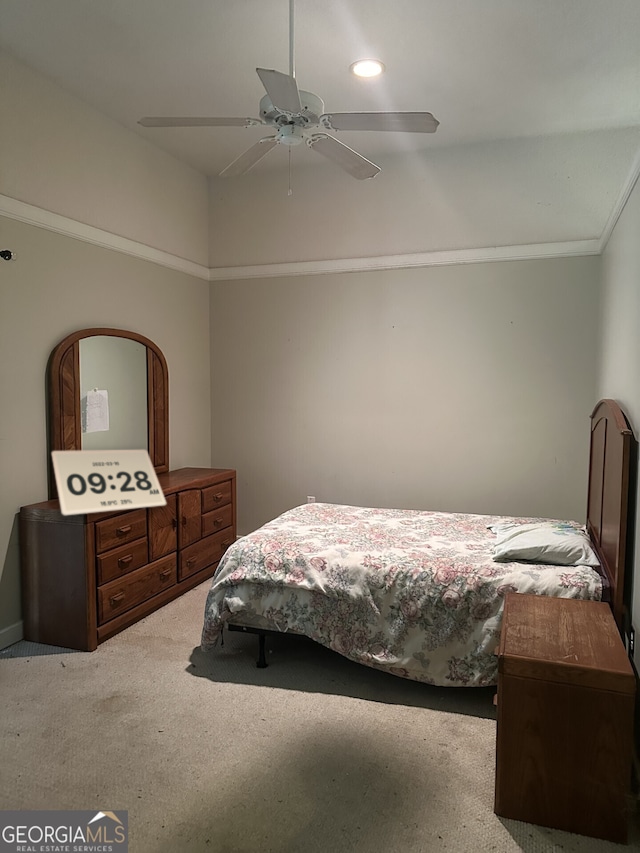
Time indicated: 9:28
